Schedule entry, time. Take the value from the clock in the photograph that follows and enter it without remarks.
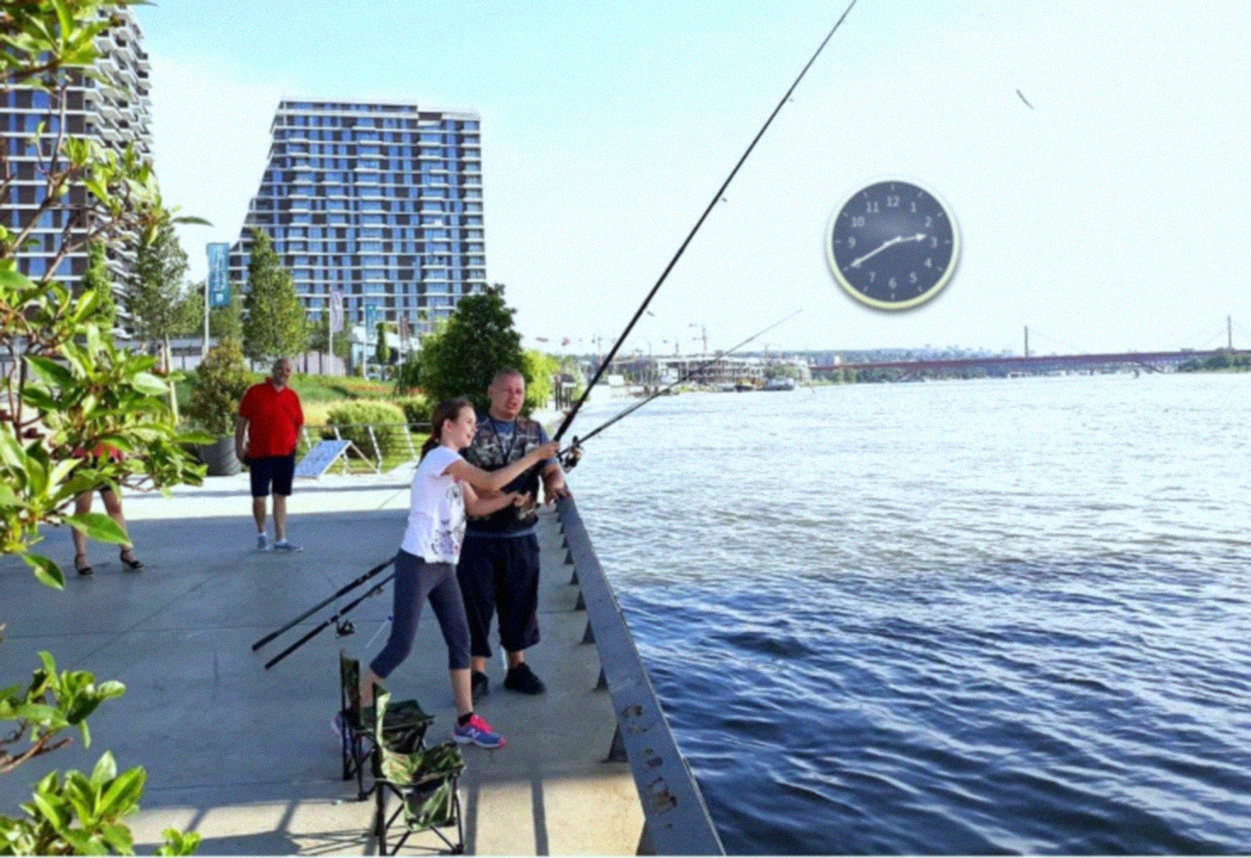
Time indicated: 2:40
